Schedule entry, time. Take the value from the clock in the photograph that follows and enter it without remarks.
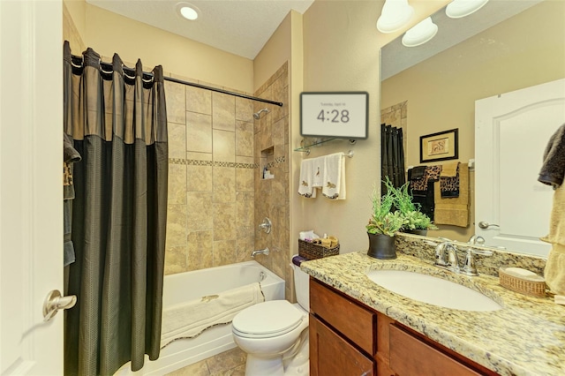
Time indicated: 4:28
